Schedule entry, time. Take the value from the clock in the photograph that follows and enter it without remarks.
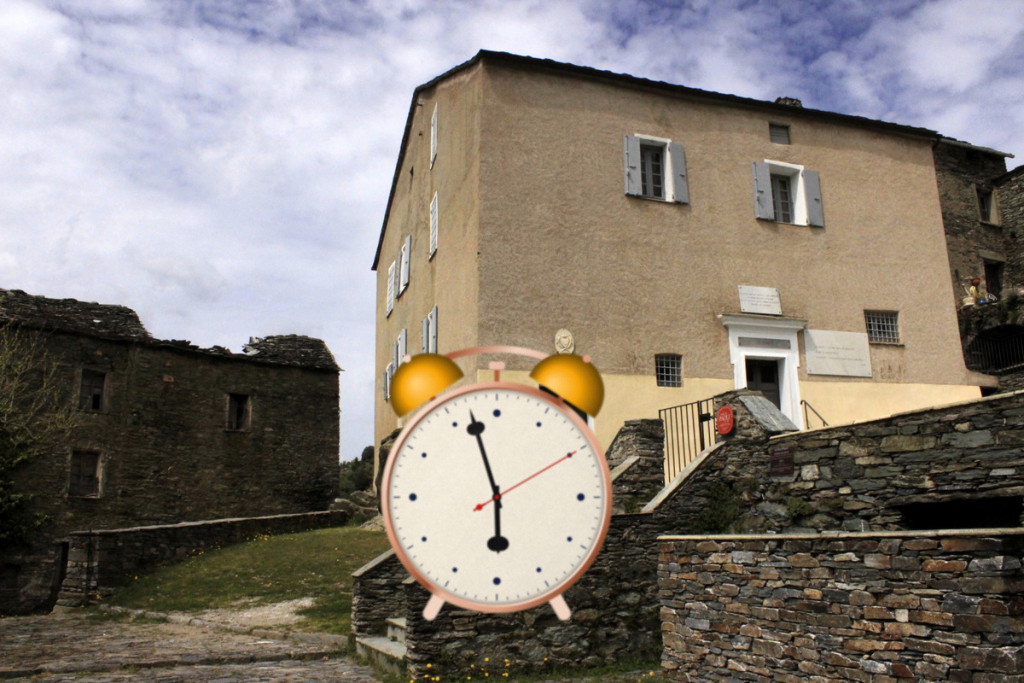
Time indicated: 5:57:10
